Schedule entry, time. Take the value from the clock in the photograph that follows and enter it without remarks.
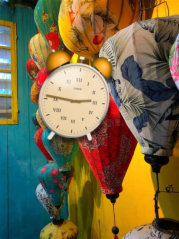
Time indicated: 2:46
